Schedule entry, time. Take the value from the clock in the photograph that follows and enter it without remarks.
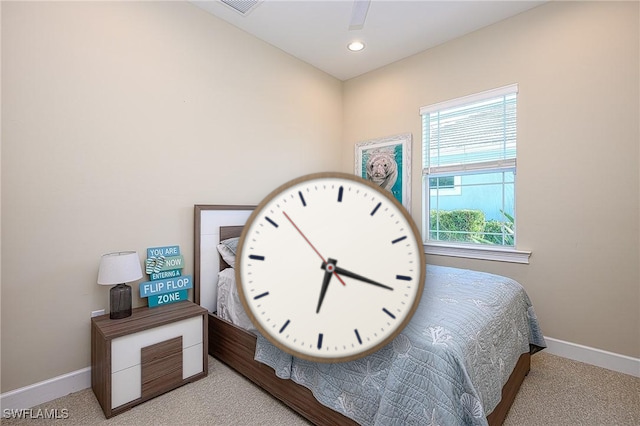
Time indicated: 6:16:52
